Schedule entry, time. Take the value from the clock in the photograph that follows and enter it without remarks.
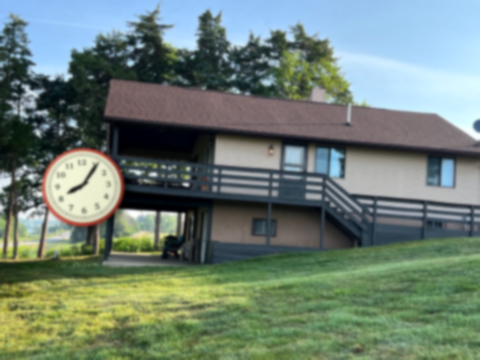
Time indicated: 8:06
